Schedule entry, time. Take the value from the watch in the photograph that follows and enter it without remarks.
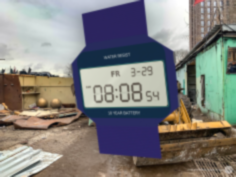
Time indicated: 8:08
